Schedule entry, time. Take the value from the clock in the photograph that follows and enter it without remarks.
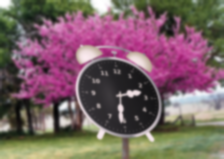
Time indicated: 2:31
